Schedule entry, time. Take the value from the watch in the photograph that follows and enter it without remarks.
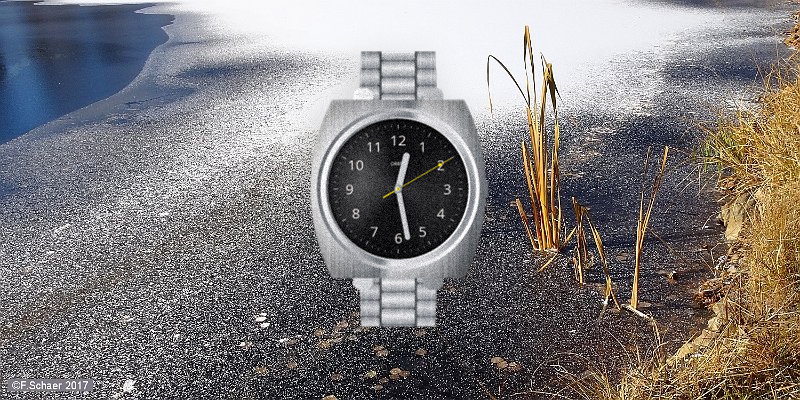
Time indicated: 12:28:10
